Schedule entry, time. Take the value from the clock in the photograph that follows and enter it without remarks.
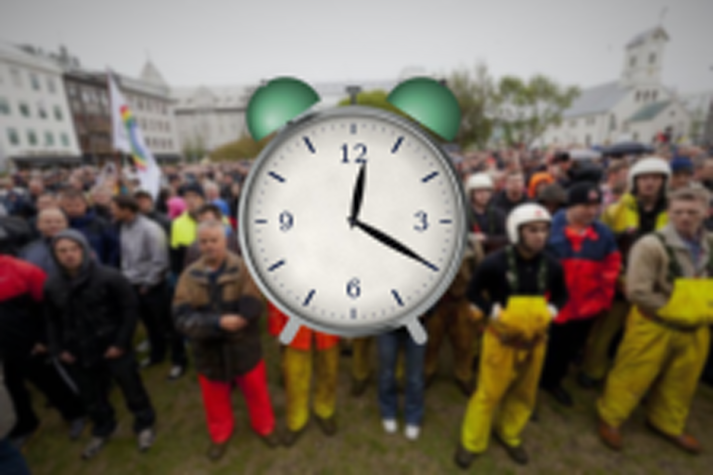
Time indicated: 12:20
